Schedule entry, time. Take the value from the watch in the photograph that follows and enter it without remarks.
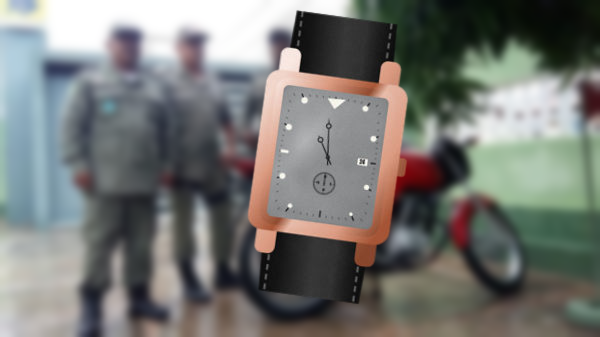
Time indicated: 10:59
